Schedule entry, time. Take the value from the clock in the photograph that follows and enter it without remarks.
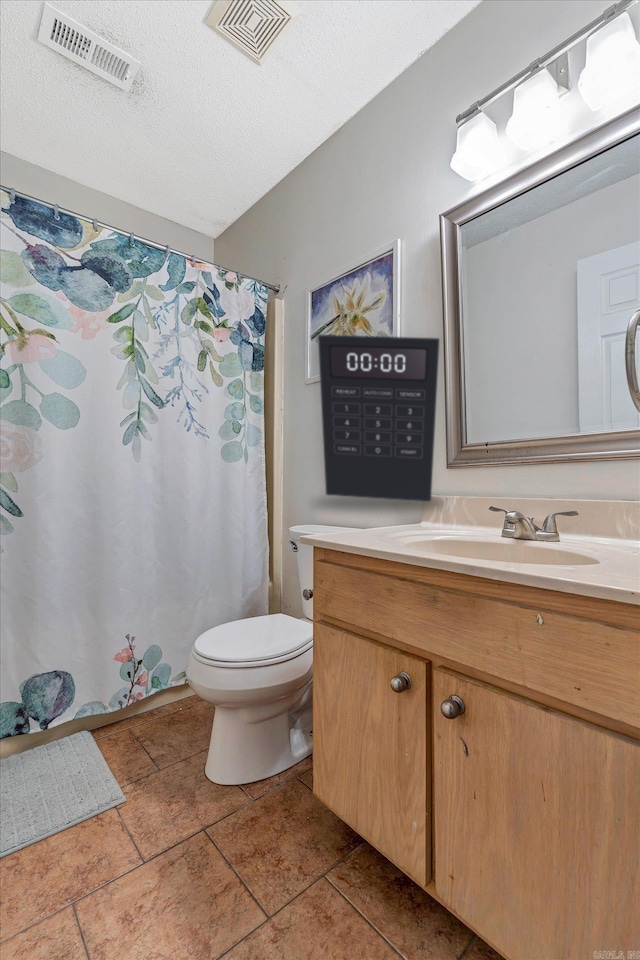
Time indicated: 0:00
